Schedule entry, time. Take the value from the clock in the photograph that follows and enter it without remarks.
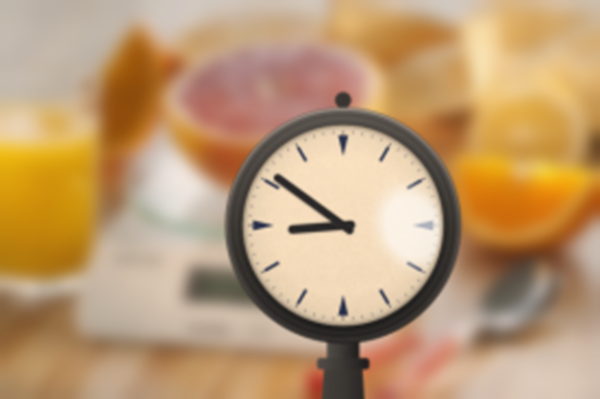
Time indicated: 8:51
